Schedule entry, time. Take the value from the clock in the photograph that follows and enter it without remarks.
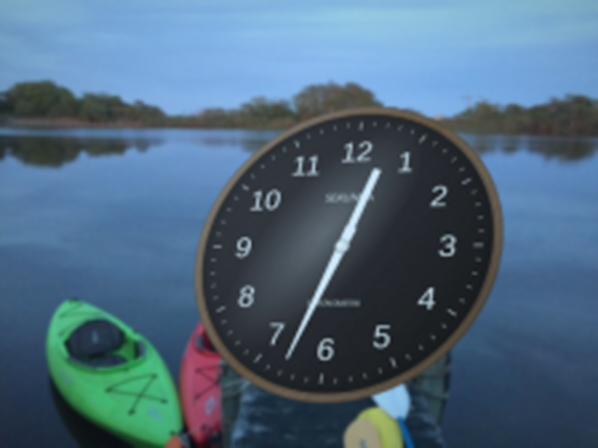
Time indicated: 12:33
